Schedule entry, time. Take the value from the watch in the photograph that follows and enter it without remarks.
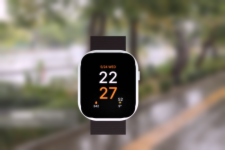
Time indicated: 22:27
